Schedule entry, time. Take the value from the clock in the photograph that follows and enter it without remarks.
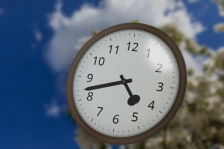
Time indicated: 4:42
